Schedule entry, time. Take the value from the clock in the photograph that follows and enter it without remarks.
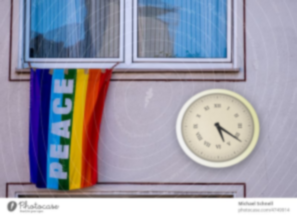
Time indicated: 5:21
